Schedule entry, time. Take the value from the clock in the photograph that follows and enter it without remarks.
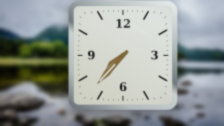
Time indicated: 7:37
